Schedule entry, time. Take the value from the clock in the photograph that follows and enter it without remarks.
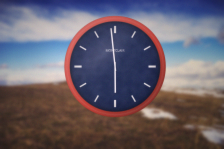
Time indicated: 5:59
